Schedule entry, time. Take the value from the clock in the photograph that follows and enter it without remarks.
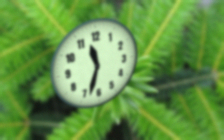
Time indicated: 11:33
